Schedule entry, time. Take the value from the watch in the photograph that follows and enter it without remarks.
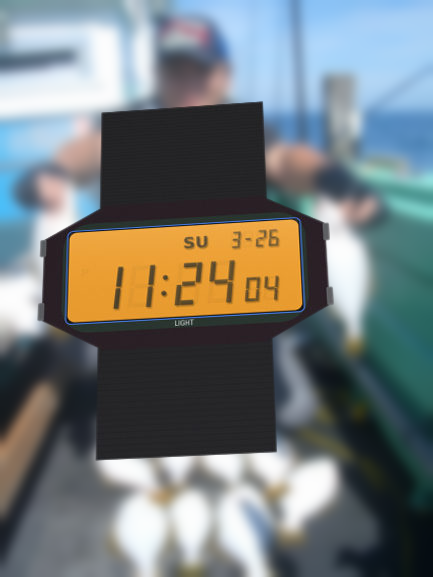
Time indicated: 11:24:04
